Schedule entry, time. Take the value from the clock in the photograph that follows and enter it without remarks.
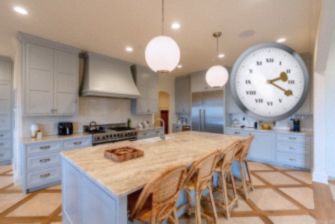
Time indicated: 2:20
